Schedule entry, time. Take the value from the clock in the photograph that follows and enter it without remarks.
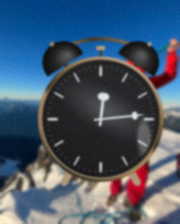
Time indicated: 12:14
